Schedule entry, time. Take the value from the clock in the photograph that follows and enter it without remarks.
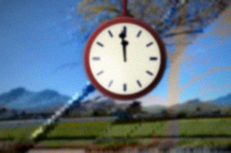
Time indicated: 11:59
